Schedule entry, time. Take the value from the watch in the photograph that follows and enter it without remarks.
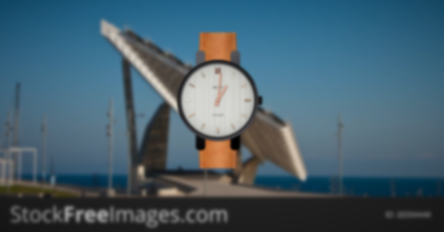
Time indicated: 1:01
